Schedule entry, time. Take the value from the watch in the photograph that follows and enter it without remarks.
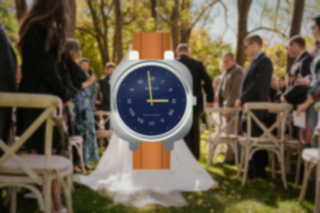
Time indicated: 2:59
